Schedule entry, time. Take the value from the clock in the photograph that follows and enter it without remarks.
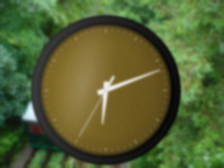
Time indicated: 6:11:35
